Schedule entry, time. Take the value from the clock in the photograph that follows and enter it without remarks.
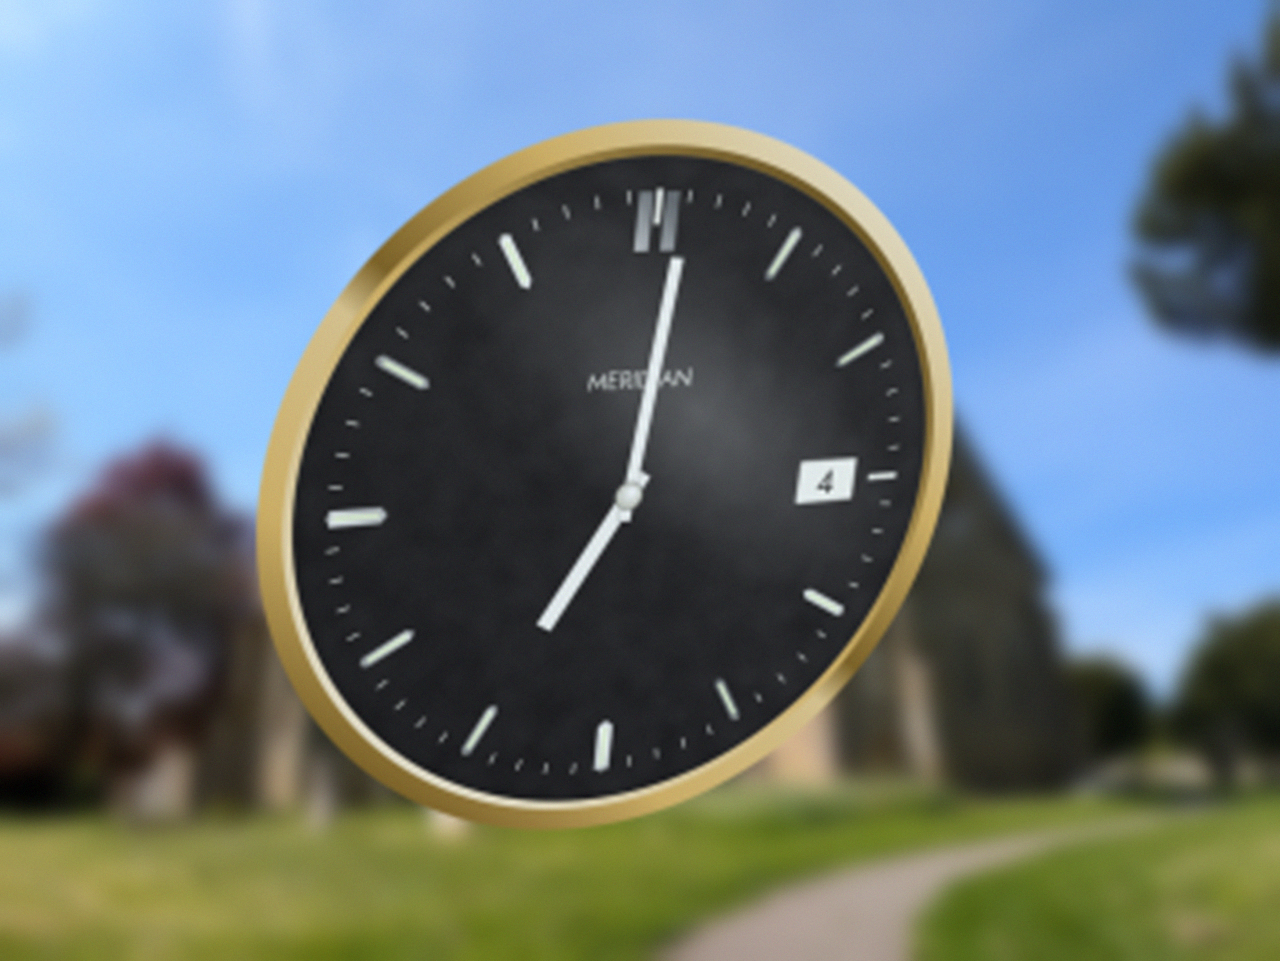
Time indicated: 7:01
